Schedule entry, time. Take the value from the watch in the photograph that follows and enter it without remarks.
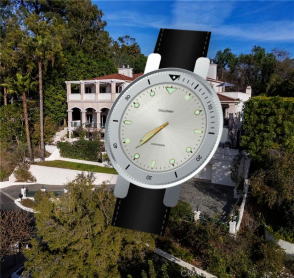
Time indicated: 7:37
